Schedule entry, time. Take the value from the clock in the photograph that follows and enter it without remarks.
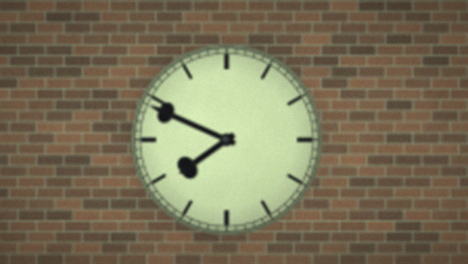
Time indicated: 7:49
